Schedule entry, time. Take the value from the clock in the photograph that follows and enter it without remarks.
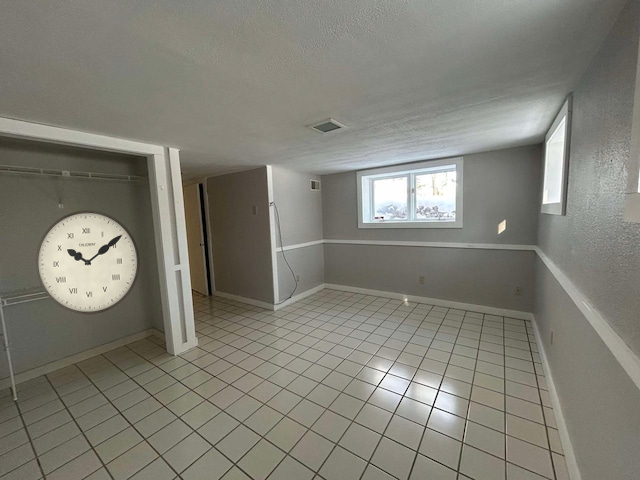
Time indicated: 10:09
